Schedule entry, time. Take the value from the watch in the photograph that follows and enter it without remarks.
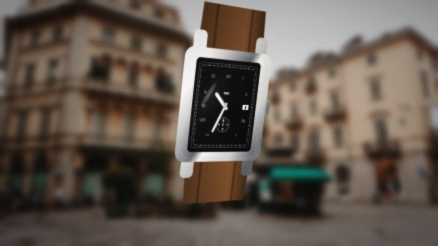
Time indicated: 10:34
